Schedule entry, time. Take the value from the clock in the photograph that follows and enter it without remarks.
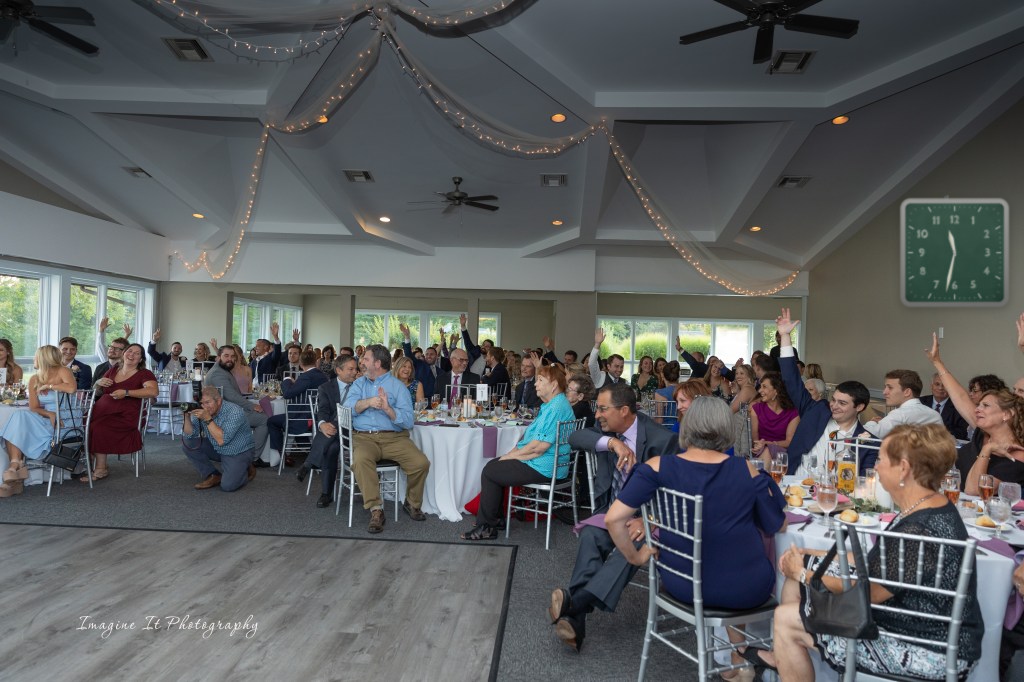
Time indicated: 11:32
